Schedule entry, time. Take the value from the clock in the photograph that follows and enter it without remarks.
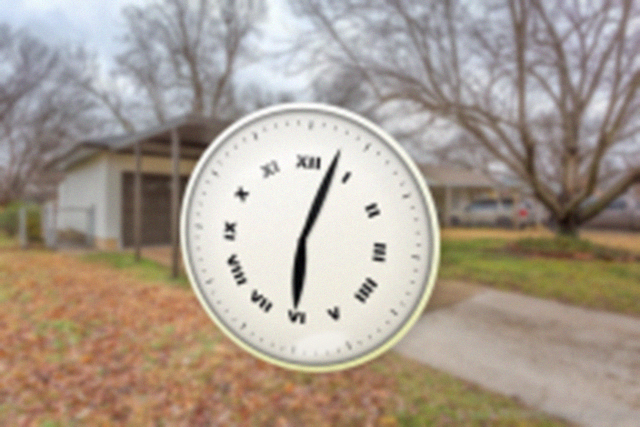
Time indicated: 6:03
